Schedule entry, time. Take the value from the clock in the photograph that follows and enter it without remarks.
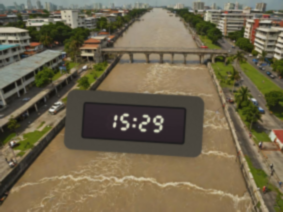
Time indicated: 15:29
